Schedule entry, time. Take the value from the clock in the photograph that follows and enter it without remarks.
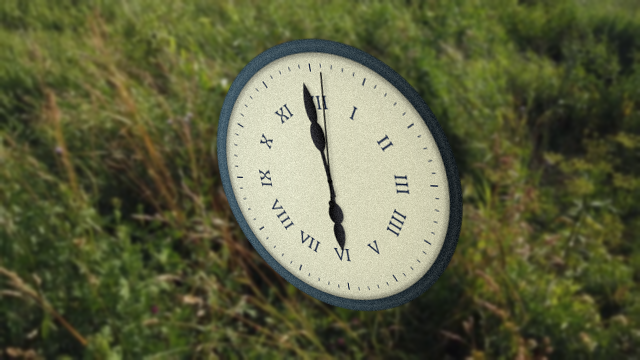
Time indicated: 5:59:01
